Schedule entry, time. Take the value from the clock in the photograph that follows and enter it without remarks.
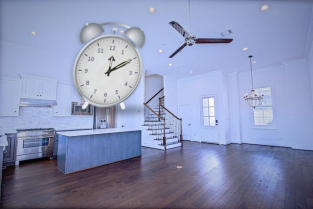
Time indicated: 12:10
